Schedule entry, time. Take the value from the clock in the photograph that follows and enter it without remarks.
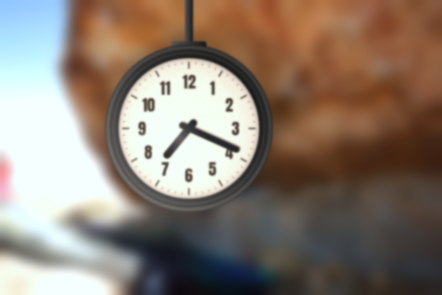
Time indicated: 7:19
